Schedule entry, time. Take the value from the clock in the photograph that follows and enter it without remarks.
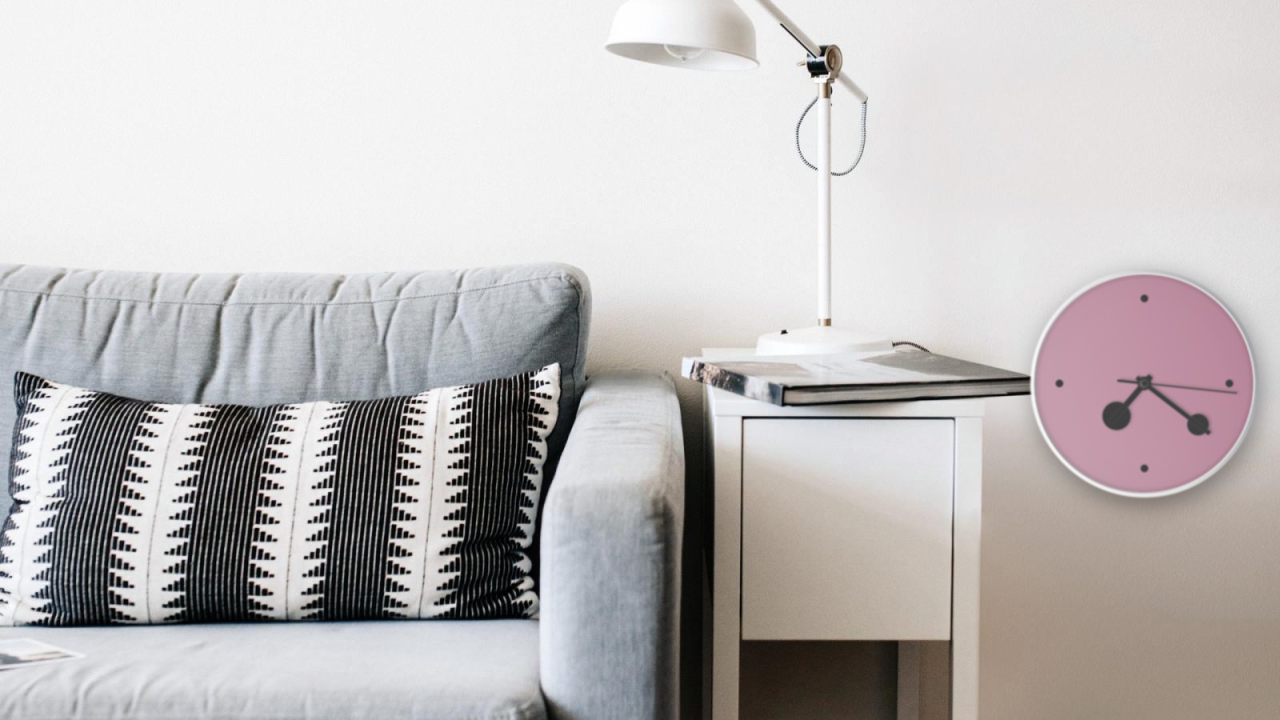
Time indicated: 7:21:16
